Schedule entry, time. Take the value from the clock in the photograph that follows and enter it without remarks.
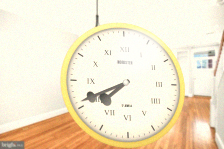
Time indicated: 7:41
